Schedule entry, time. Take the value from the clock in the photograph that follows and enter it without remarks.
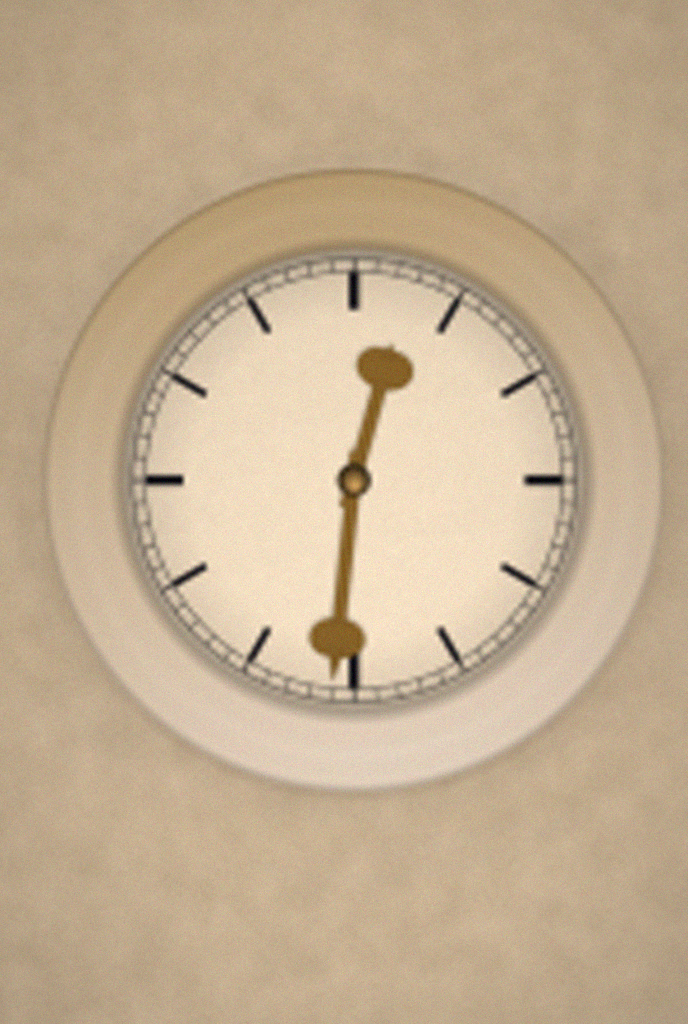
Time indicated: 12:31
